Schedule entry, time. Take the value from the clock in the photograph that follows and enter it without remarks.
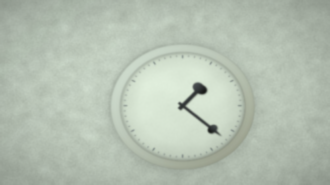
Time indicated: 1:22
